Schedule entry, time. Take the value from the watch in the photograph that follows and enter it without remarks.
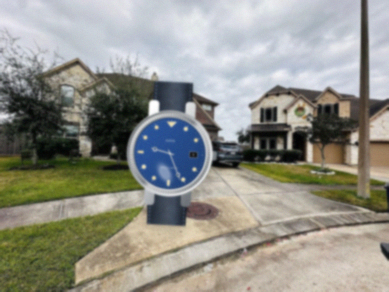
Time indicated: 9:26
